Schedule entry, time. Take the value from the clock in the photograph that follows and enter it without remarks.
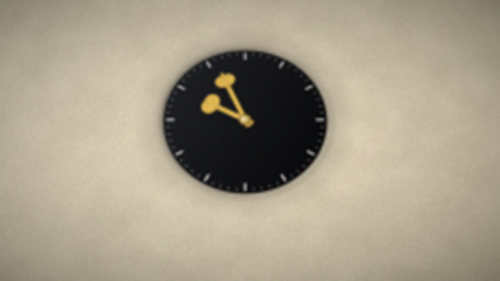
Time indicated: 9:56
